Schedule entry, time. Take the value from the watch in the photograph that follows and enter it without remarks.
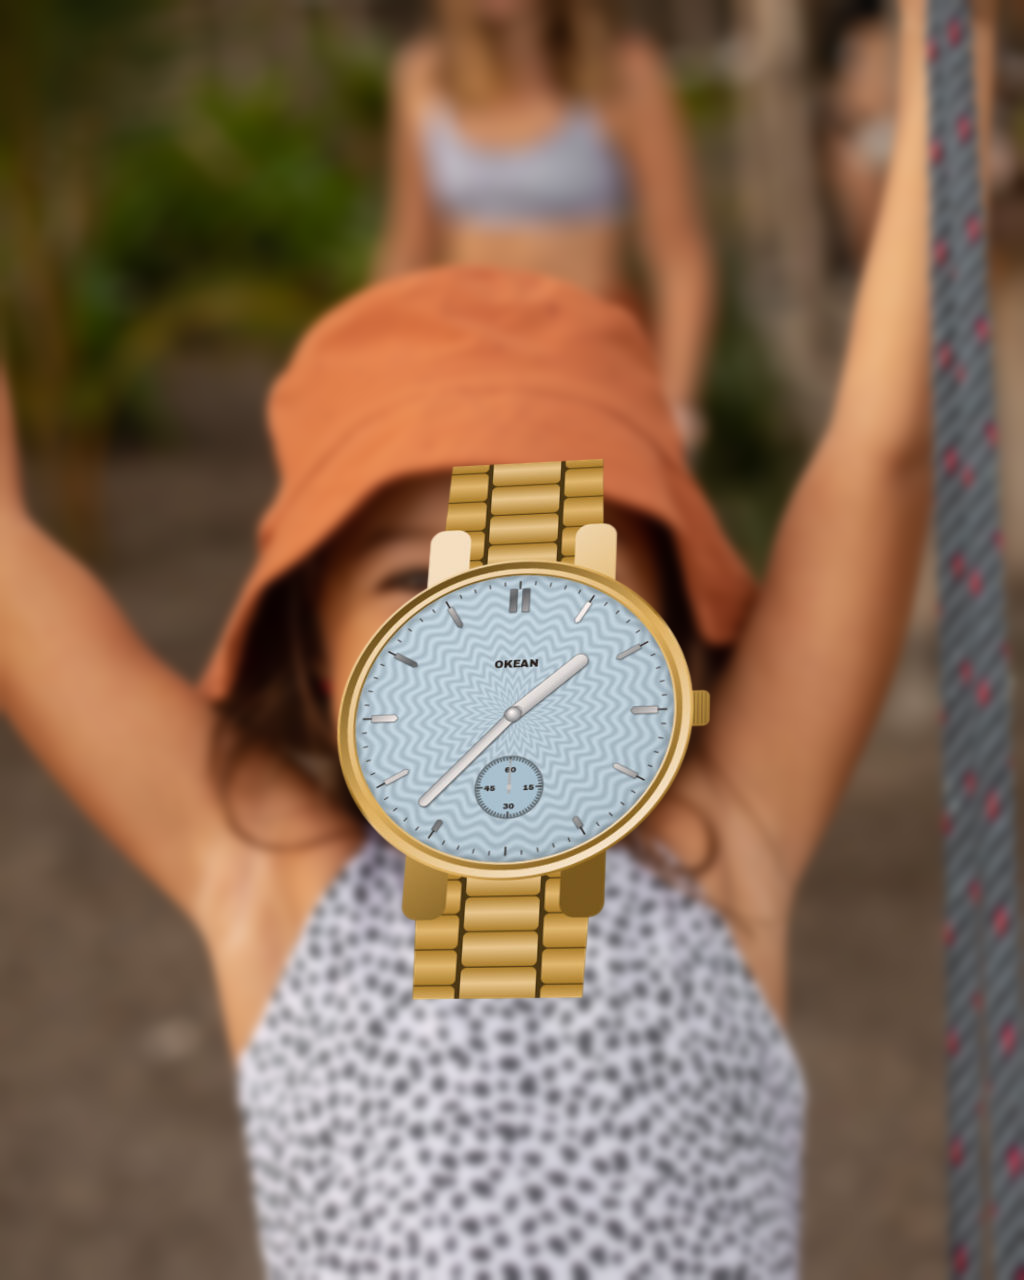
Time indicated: 1:37
